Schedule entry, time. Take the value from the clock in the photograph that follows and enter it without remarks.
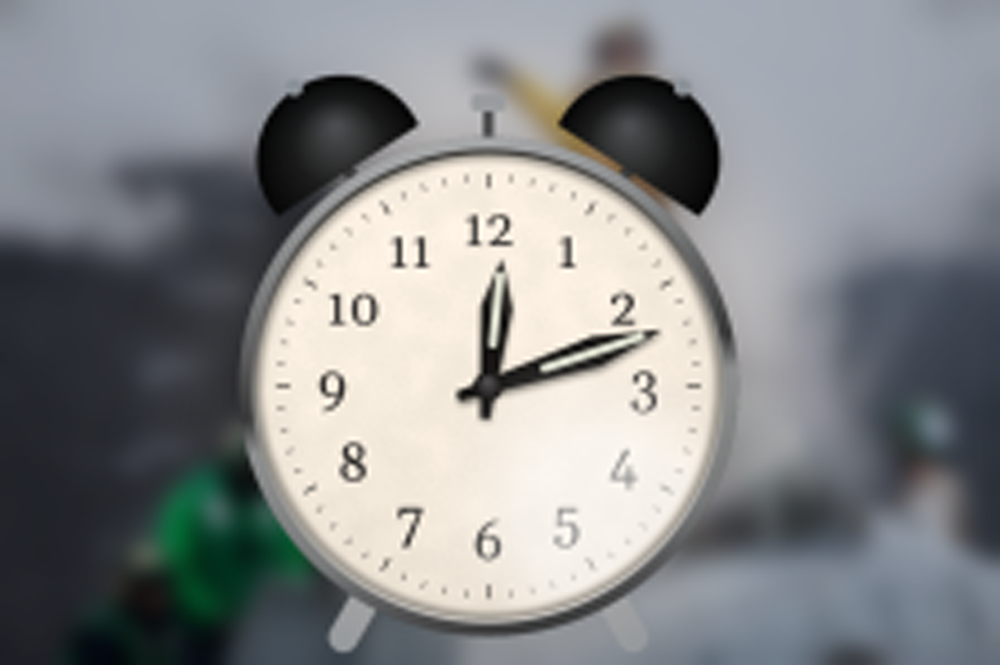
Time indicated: 12:12
